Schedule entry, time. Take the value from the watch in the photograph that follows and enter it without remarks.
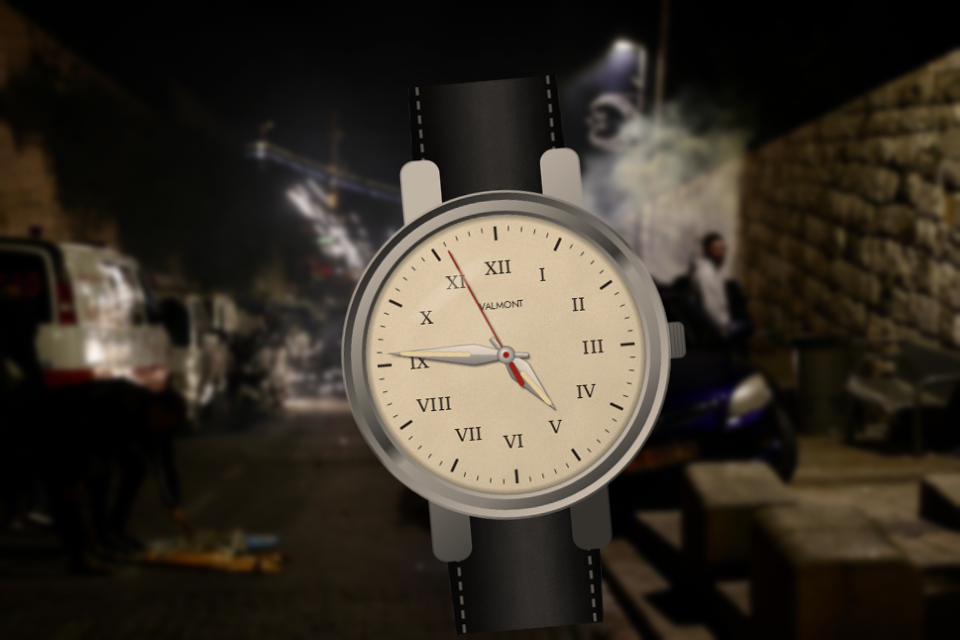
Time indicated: 4:45:56
